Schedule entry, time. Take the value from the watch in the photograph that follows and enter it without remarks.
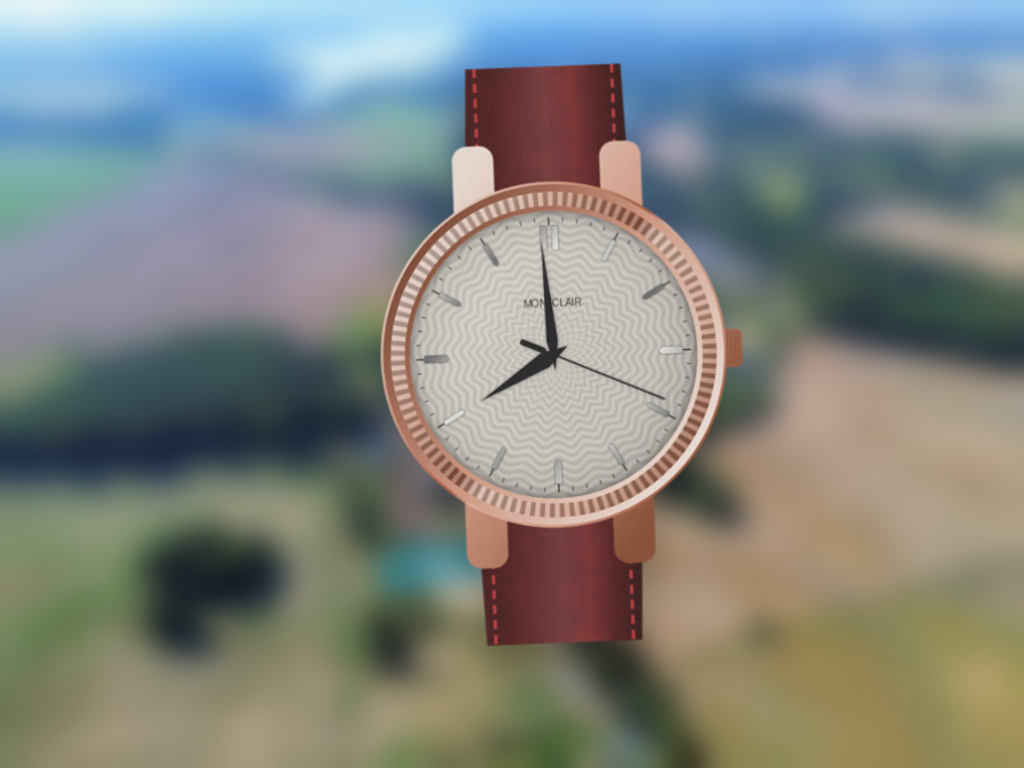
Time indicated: 7:59:19
